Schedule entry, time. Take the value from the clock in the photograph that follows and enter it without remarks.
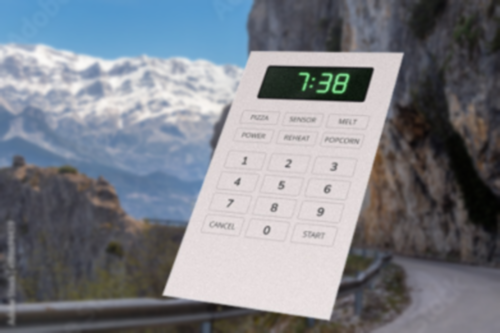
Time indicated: 7:38
